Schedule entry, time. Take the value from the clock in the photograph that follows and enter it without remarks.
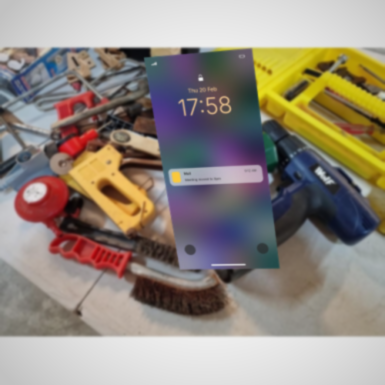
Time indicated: 17:58
